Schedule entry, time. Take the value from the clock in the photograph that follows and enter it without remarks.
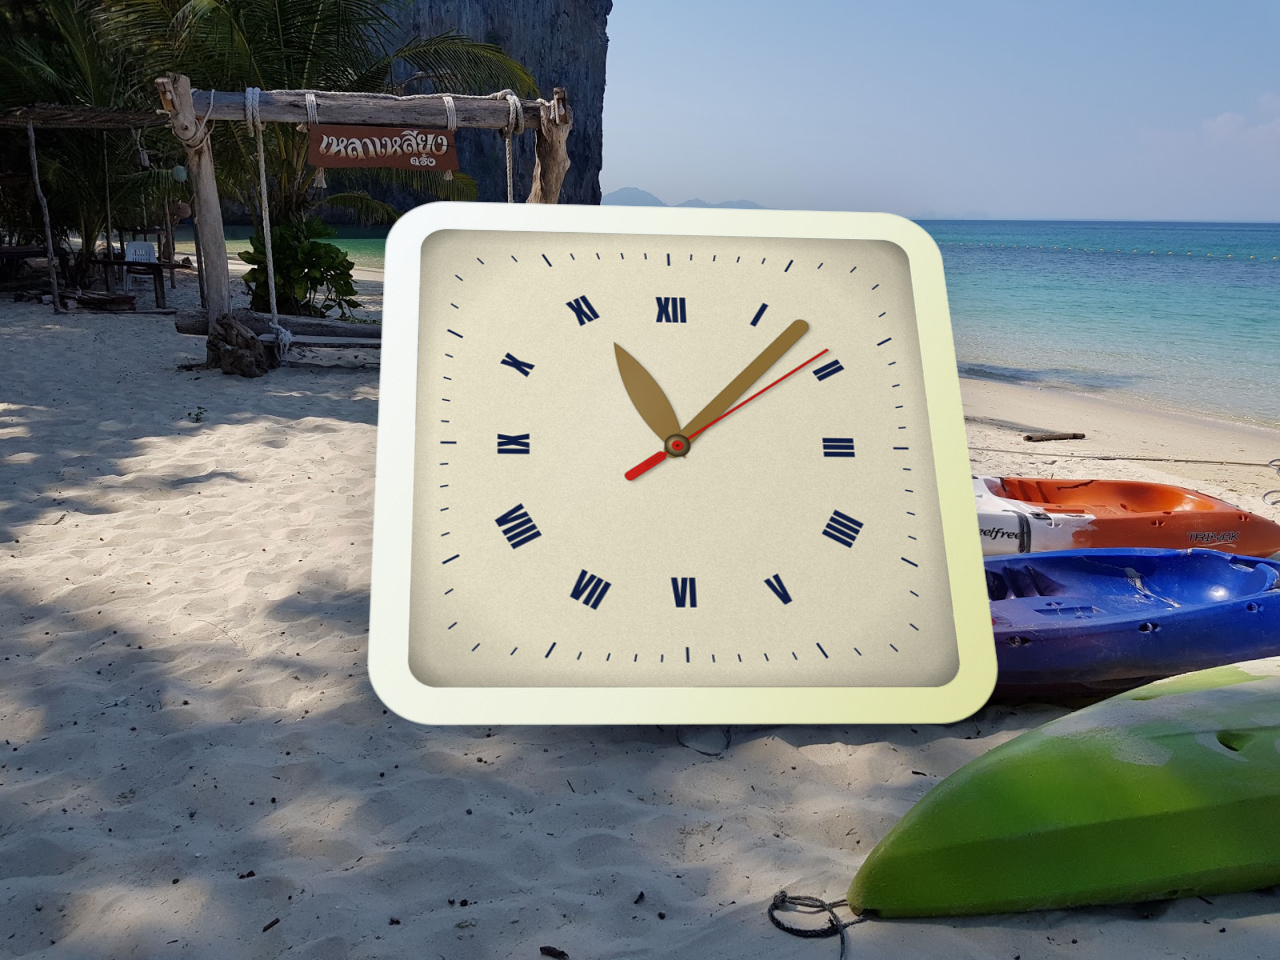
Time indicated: 11:07:09
